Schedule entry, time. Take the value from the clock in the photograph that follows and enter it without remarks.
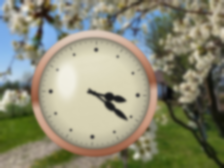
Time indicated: 3:21
